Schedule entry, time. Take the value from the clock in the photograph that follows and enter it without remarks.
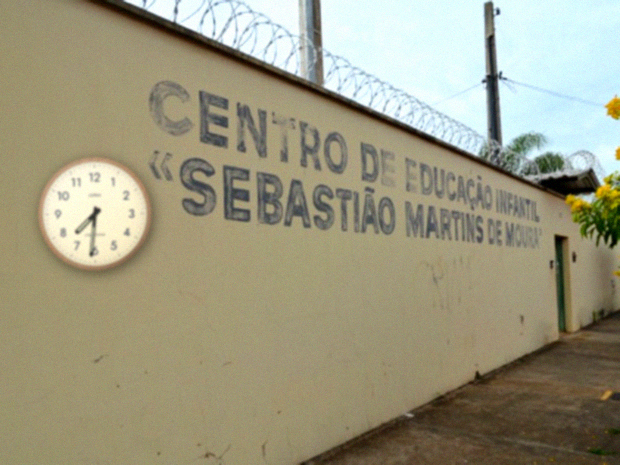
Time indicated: 7:31
